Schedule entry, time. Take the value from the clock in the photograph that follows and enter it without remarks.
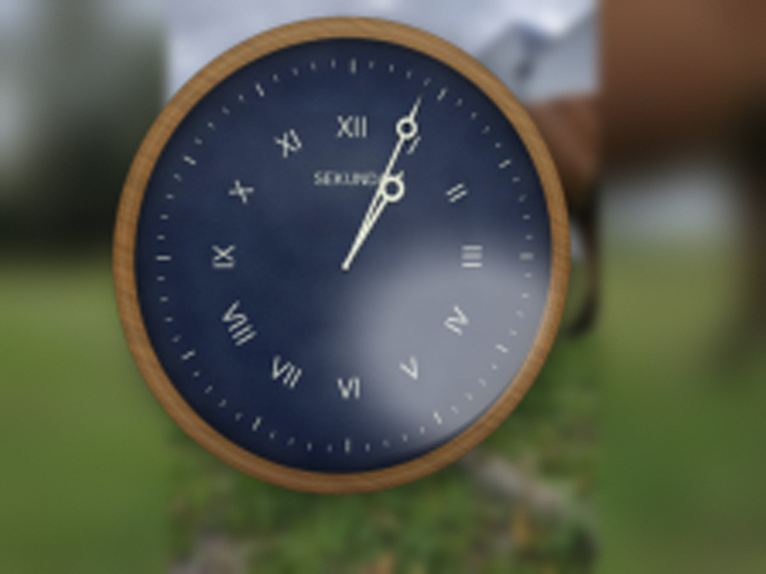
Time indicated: 1:04
